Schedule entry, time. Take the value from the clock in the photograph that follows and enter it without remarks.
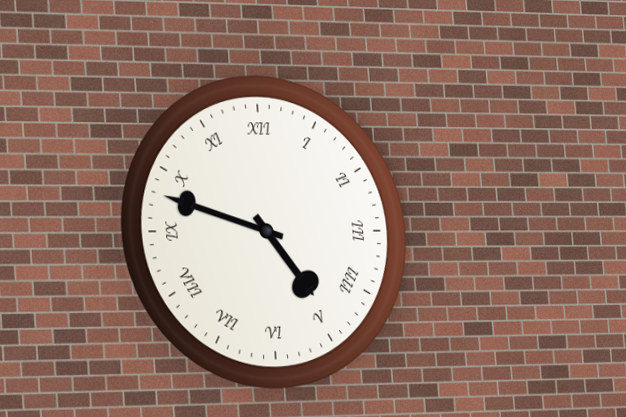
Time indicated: 4:48
